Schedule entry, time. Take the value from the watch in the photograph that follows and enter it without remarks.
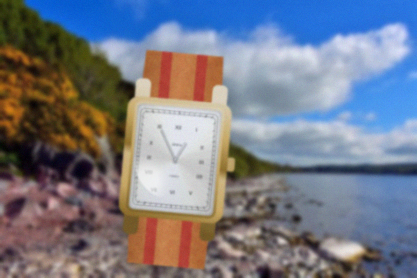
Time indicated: 12:55
